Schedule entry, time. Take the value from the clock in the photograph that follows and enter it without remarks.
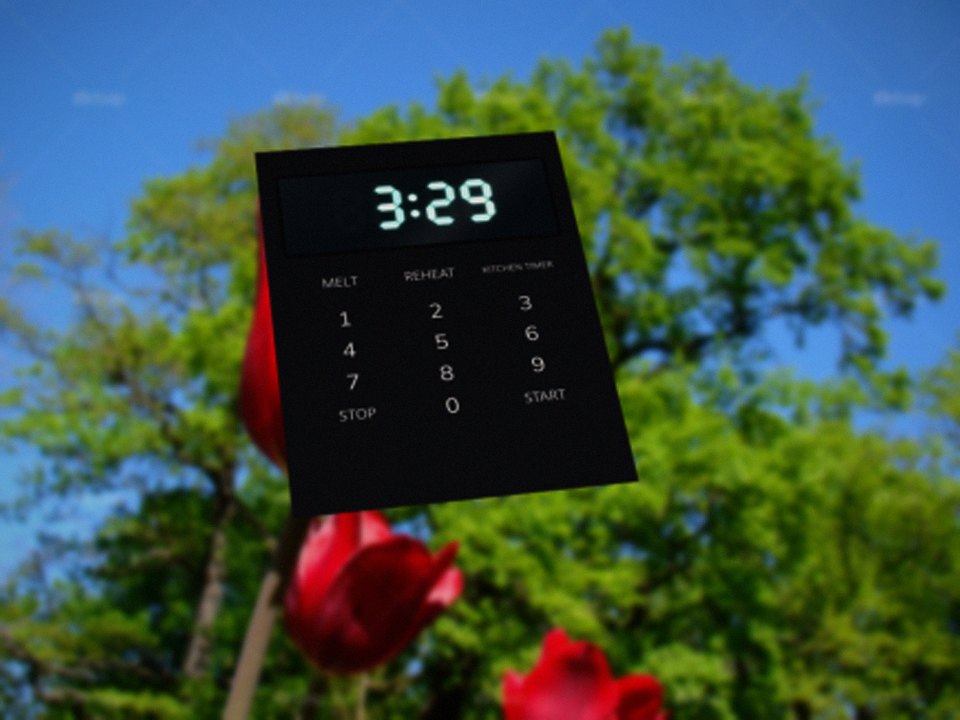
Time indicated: 3:29
